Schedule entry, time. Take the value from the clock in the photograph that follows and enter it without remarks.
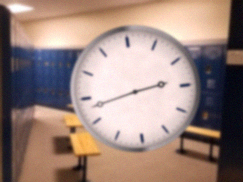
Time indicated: 2:43
